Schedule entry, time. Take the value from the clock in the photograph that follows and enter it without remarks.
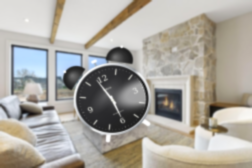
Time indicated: 5:58
